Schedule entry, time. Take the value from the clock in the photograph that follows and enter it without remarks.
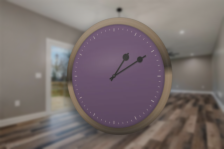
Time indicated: 1:10
